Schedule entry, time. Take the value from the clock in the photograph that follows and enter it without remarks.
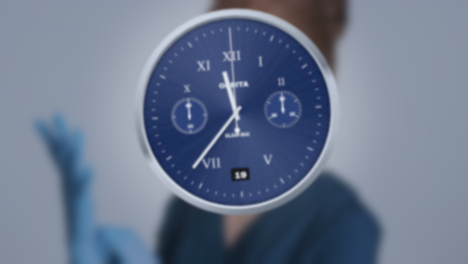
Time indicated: 11:37
